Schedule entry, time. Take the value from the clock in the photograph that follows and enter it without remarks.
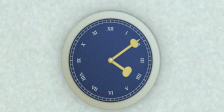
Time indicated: 4:09
